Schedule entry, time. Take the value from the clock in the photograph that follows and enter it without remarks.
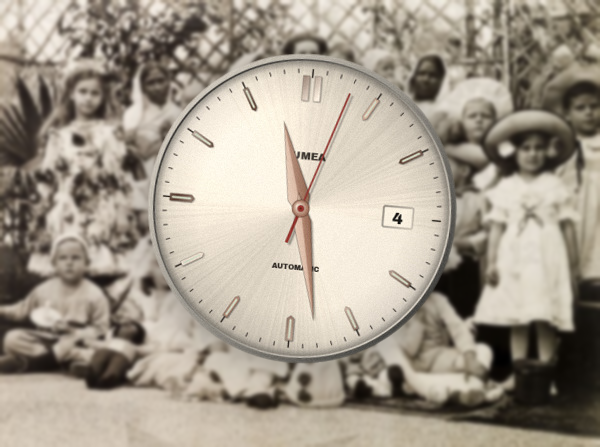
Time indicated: 11:28:03
